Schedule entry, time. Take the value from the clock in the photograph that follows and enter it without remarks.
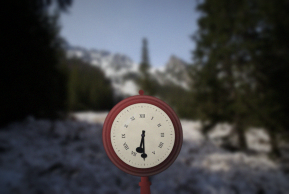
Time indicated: 6:30
